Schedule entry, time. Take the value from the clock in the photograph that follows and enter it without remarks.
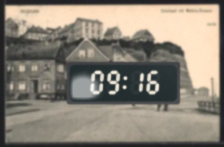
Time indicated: 9:16
